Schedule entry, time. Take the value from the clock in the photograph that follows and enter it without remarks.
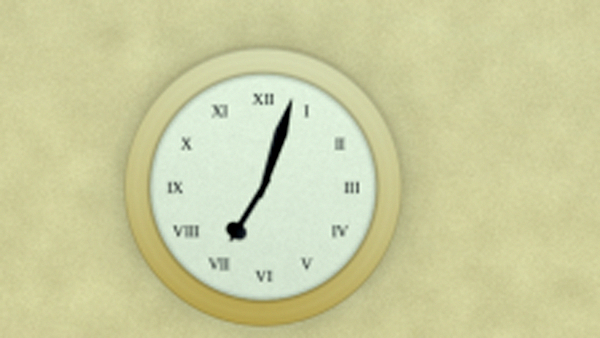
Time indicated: 7:03
